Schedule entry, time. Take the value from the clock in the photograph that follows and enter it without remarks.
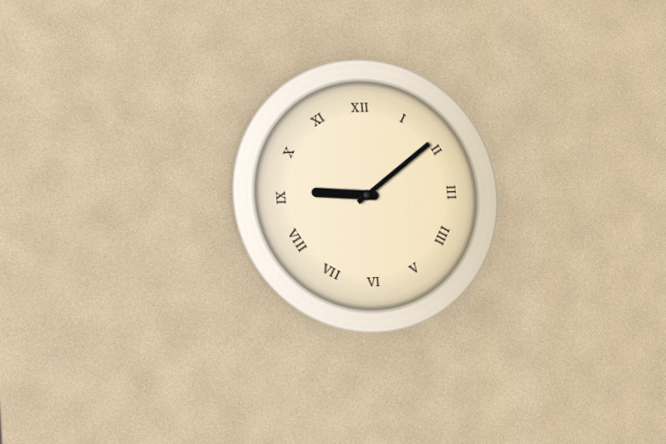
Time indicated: 9:09
